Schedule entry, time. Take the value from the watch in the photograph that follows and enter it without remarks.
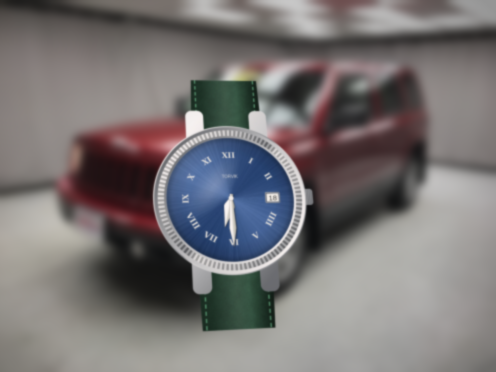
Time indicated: 6:30
